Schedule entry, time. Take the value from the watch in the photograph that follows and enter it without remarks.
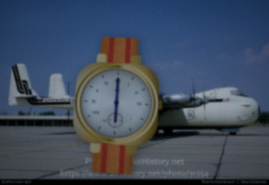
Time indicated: 6:00
